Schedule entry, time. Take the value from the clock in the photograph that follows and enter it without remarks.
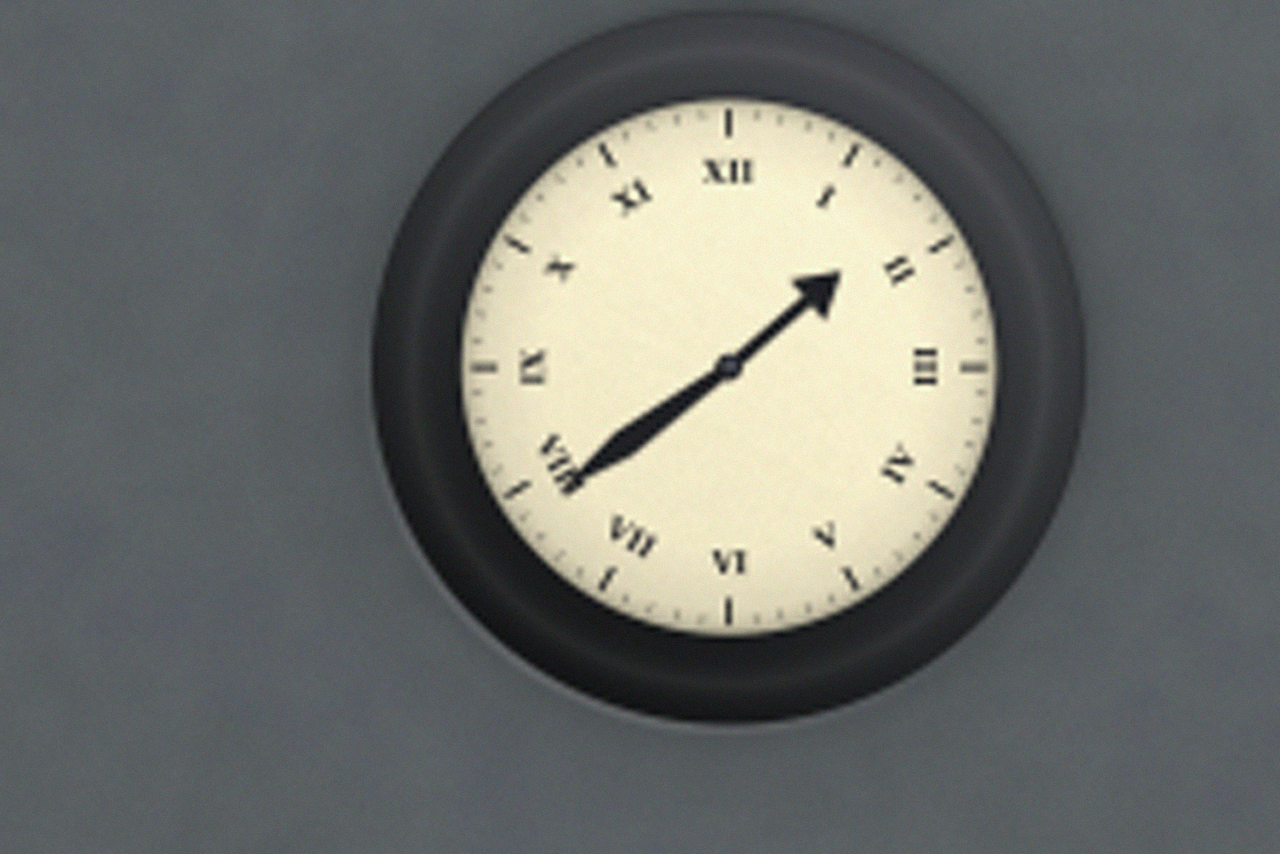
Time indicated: 1:39
